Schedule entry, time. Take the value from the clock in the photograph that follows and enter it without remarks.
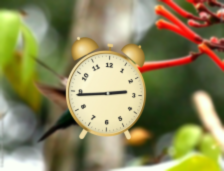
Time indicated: 2:44
